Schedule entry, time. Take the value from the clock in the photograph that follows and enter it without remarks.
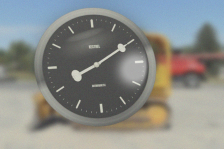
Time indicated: 8:10
